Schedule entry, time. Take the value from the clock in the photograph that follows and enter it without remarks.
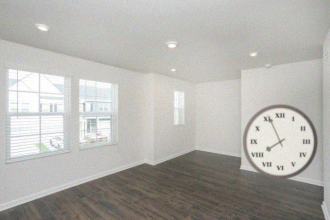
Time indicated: 7:56
